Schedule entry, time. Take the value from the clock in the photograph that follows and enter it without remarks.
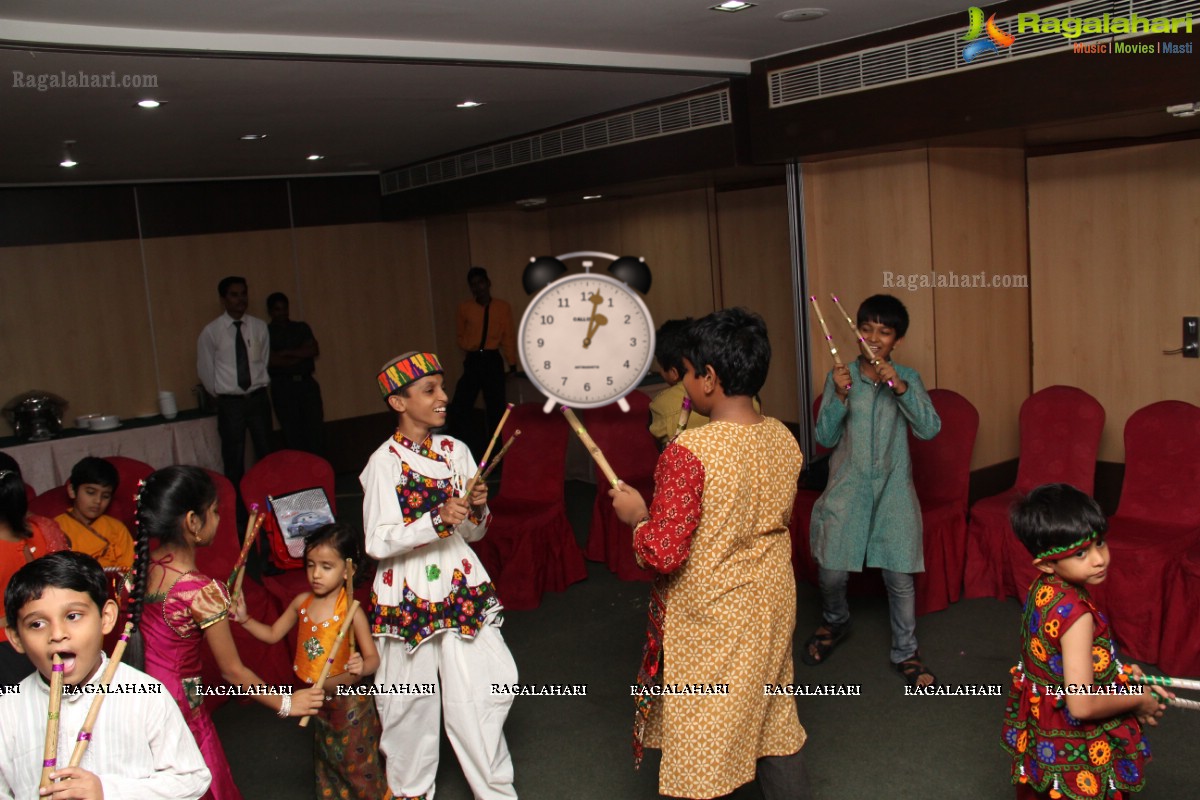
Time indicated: 1:02
